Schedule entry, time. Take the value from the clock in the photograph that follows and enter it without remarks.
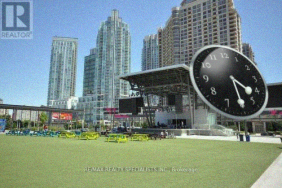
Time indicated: 4:30
